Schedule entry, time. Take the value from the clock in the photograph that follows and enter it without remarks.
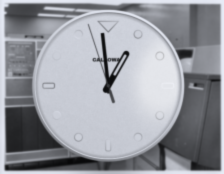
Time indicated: 12:58:57
